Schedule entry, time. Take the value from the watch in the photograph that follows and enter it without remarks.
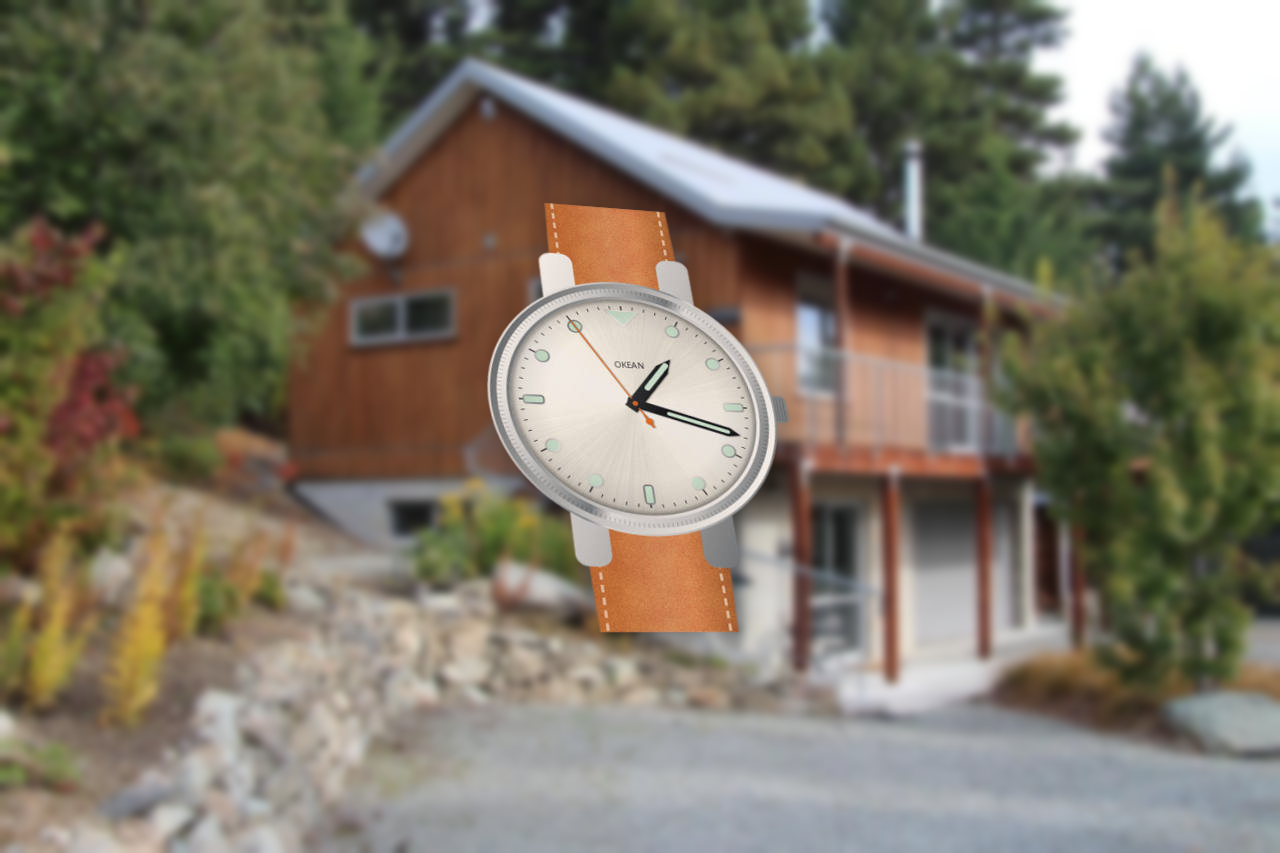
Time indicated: 1:17:55
